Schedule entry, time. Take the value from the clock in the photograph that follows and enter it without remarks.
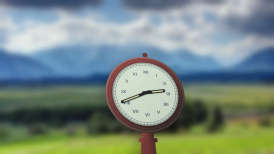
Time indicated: 2:41
